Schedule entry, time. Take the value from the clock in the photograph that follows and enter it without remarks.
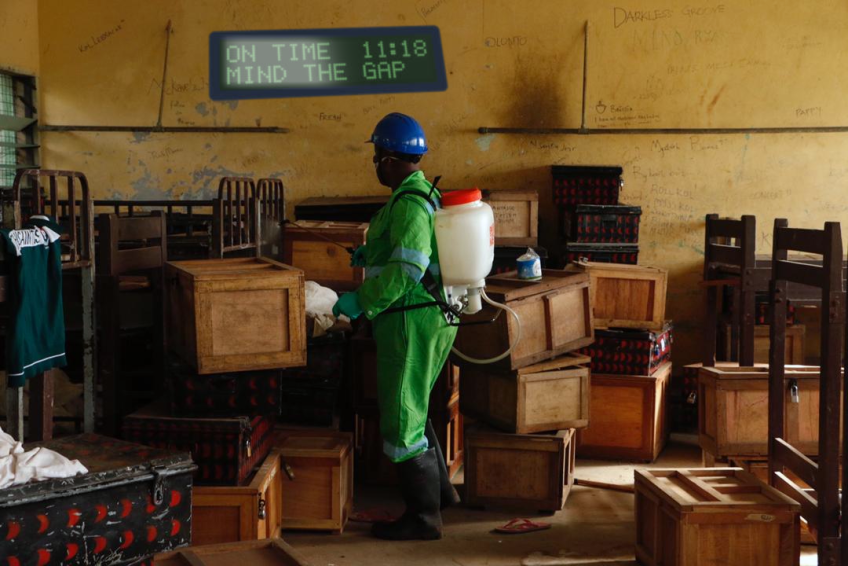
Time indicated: 11:18
